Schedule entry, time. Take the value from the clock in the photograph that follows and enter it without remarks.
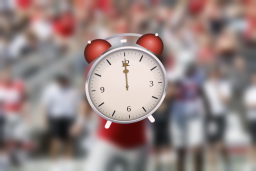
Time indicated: 12:00
